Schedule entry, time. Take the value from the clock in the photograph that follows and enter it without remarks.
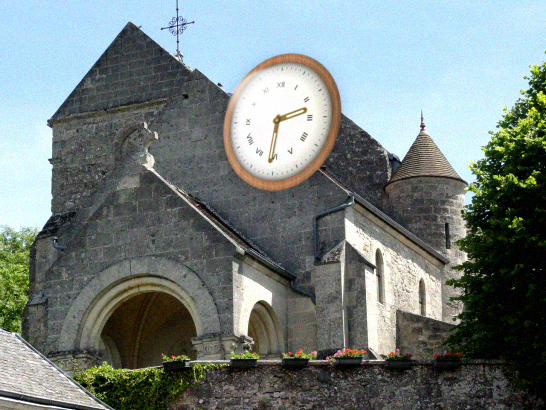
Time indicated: 2:31
